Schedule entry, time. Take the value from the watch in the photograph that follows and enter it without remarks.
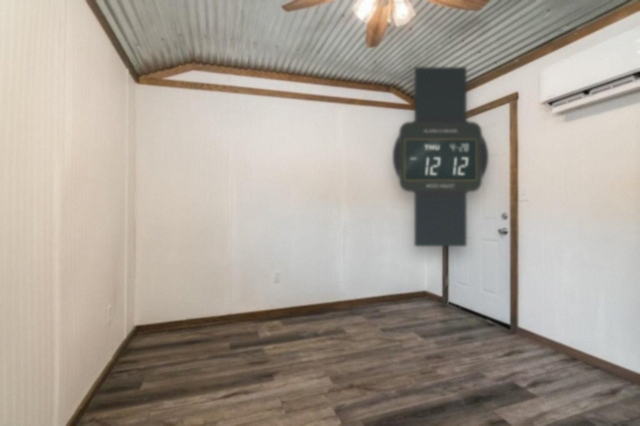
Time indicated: 12:12
